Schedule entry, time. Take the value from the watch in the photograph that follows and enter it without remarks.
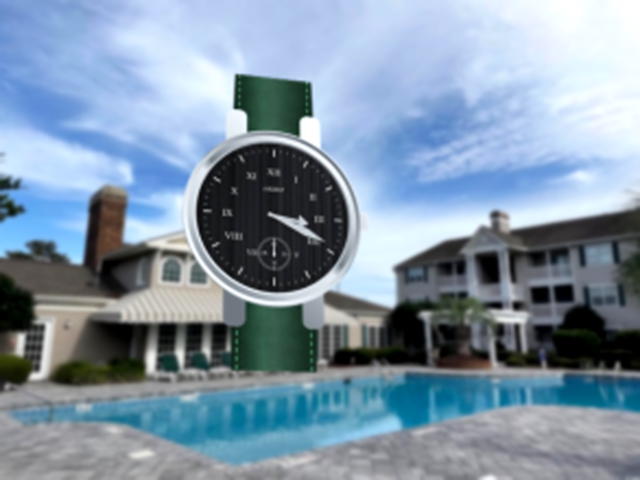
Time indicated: 3:19
